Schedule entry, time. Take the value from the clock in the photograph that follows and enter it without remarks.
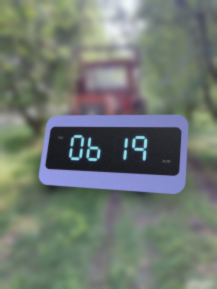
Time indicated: 6:19
